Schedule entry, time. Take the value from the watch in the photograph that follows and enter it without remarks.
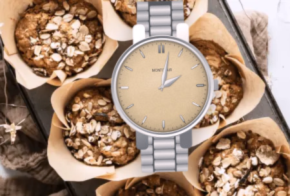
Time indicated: 2:02
